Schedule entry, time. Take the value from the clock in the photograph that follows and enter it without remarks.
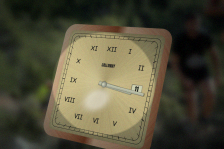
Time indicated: 3:16
